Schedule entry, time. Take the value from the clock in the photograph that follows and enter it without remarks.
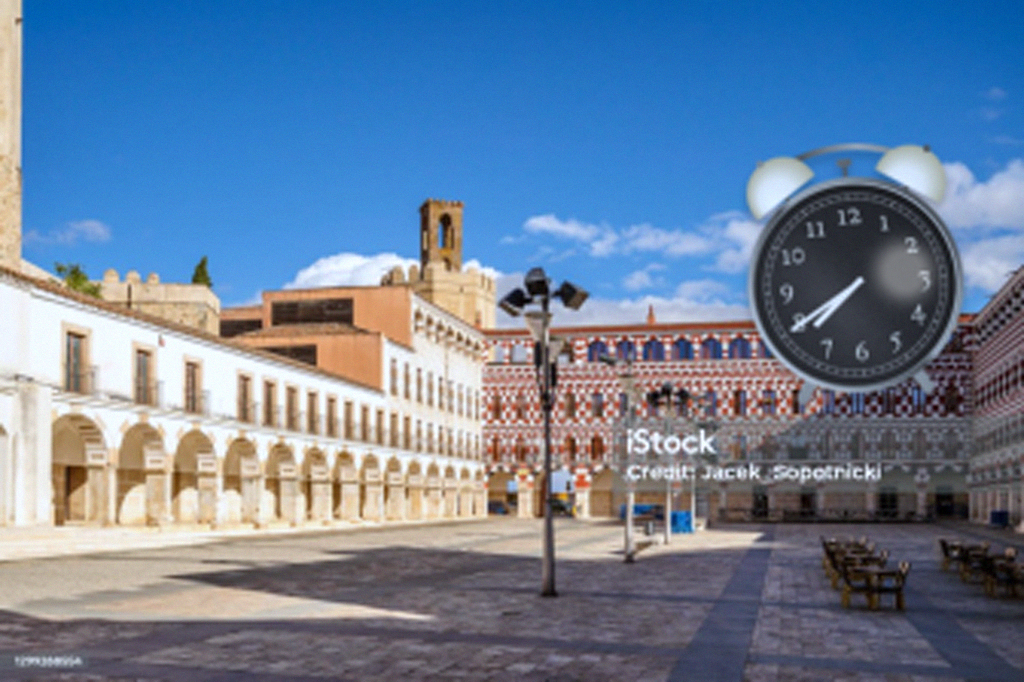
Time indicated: 7:40
